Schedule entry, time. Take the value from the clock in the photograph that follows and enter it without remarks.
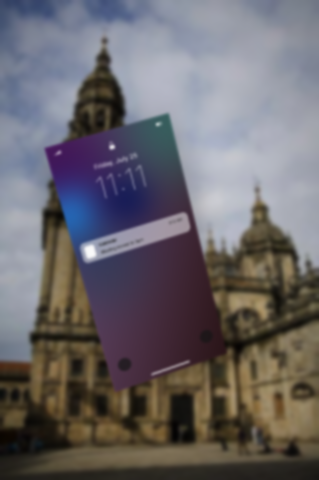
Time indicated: 11:11
